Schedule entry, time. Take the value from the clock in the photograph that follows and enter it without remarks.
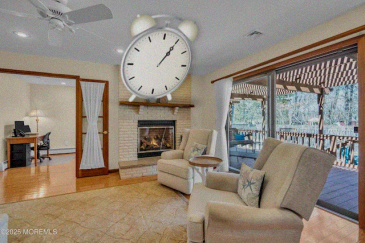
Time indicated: 1:05
